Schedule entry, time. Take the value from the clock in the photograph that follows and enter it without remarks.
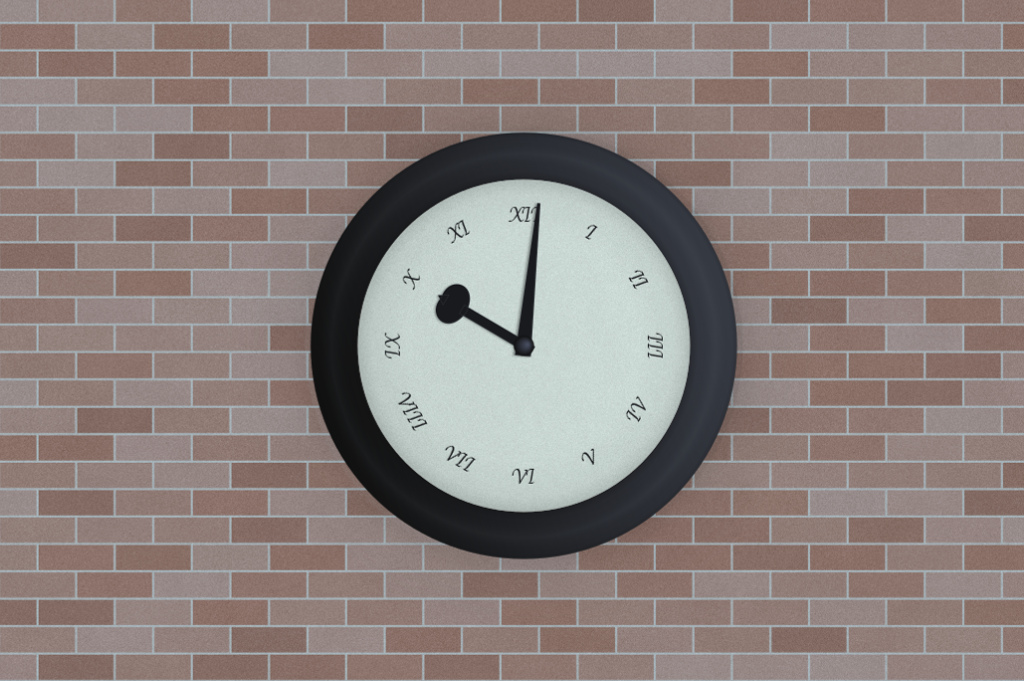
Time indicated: 10:01
